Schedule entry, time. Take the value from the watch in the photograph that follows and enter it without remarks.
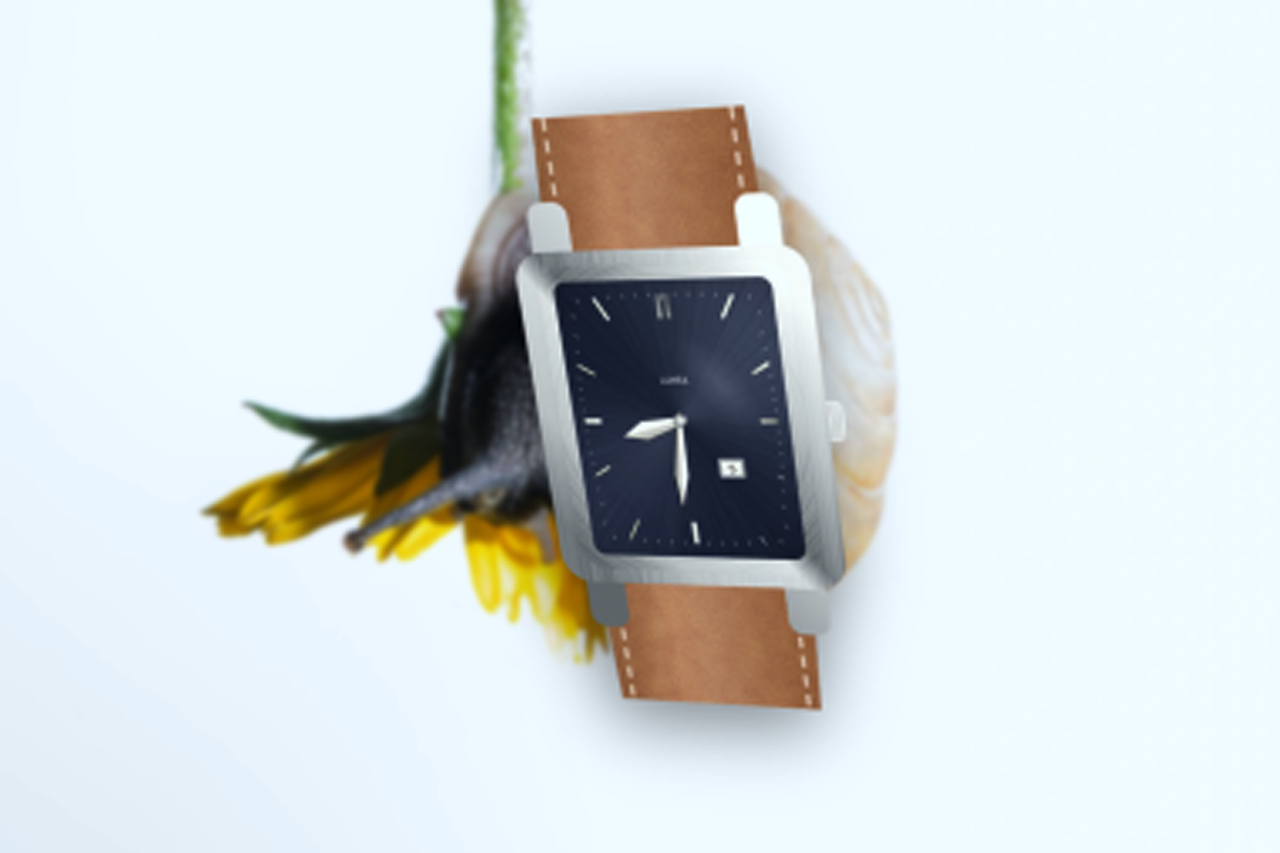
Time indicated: 8:31
